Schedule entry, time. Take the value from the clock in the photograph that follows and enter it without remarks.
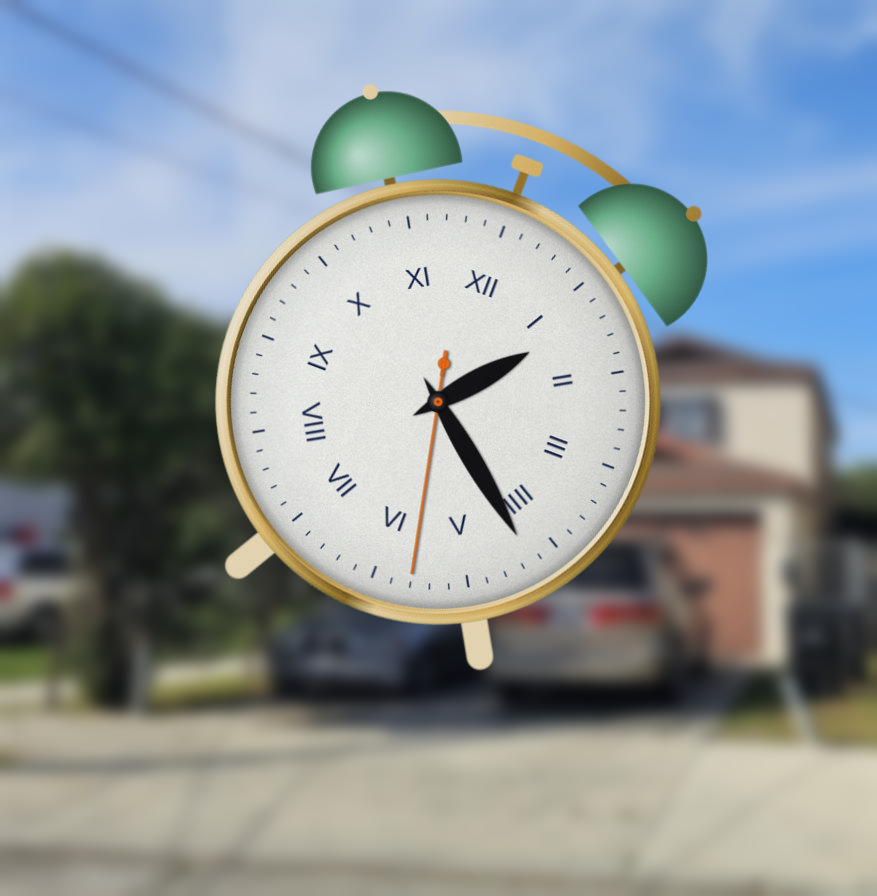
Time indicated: 1:21:28
